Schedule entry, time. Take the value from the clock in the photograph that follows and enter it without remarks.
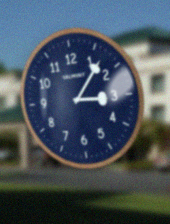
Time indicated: 3:07
